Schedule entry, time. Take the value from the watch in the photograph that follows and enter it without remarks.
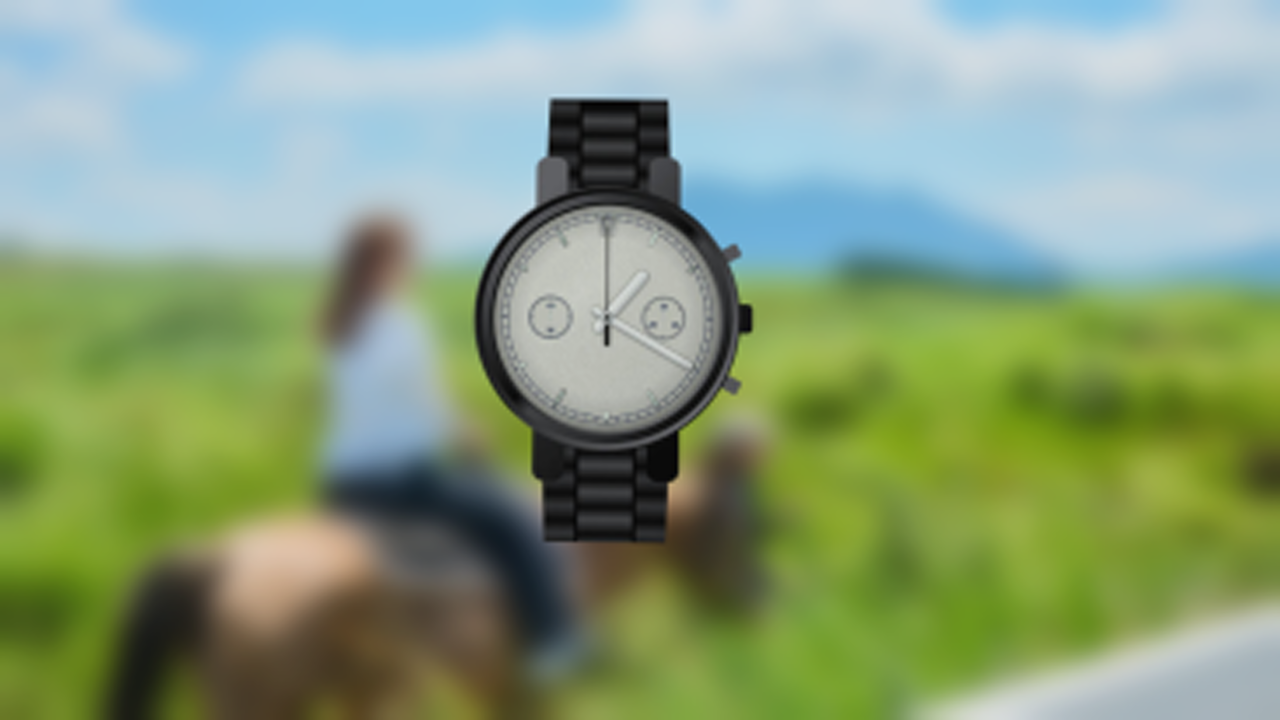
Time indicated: 1:20
